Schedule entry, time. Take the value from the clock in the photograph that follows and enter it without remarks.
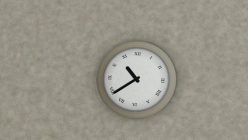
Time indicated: 10:39
